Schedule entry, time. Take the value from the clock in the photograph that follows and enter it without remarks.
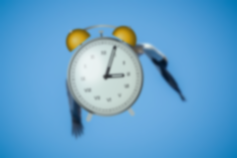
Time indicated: 3:04
